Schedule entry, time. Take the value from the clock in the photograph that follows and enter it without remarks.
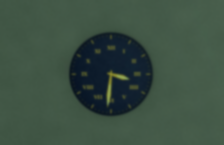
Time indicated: 3:31
